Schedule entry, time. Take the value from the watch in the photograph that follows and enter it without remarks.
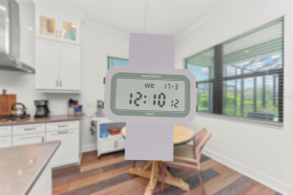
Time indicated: 12:10:12
